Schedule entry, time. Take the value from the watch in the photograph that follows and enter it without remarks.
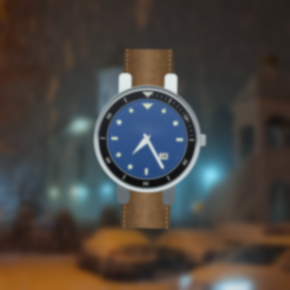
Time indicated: 7:25
